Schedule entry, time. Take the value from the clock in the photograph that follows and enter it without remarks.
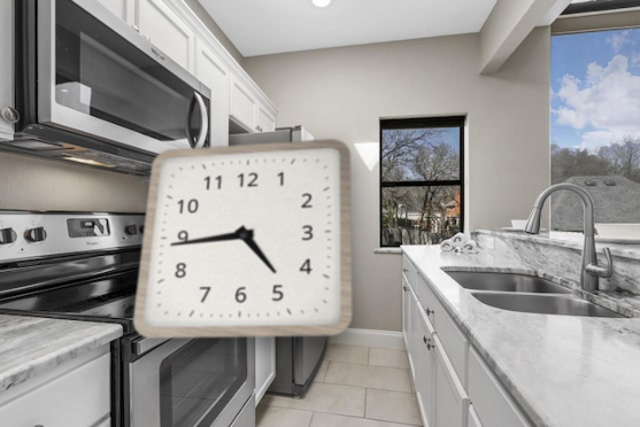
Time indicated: 4:44
